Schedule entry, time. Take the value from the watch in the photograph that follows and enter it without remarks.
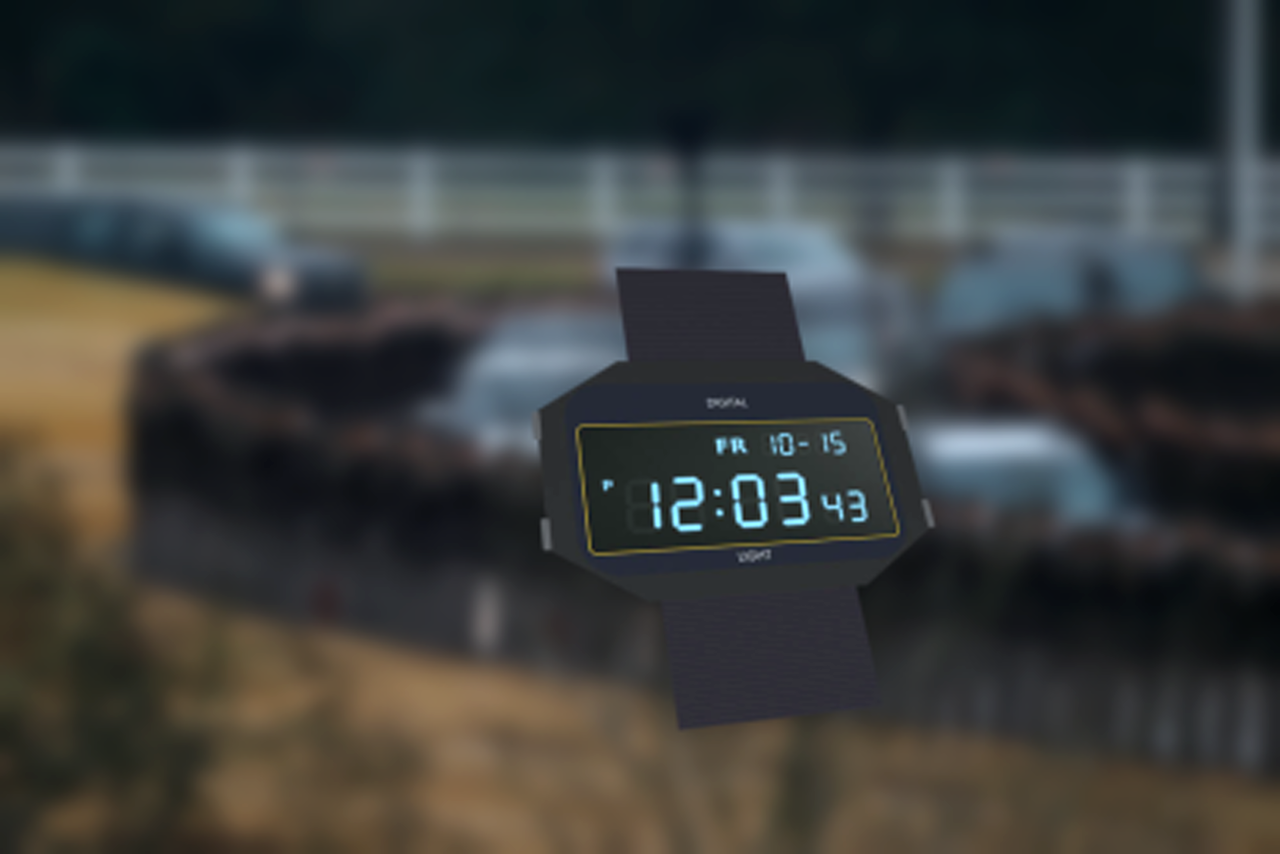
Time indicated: 12:03:43
